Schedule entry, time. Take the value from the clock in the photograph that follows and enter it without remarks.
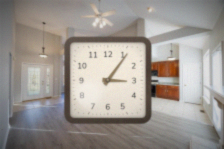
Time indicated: 3:06
